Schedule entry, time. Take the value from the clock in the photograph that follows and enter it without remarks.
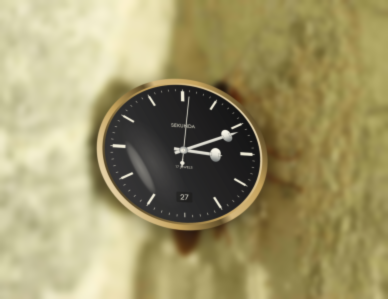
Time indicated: 3:11:01
